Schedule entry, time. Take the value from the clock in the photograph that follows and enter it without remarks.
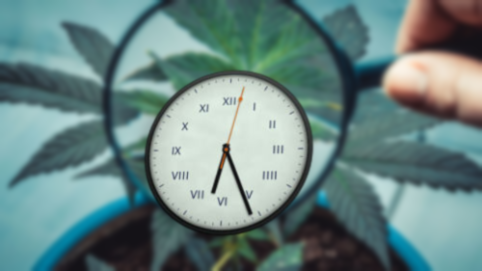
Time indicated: 6:26:02
